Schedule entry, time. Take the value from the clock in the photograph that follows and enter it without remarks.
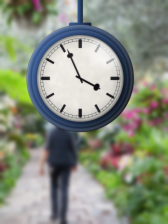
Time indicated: 3:56
